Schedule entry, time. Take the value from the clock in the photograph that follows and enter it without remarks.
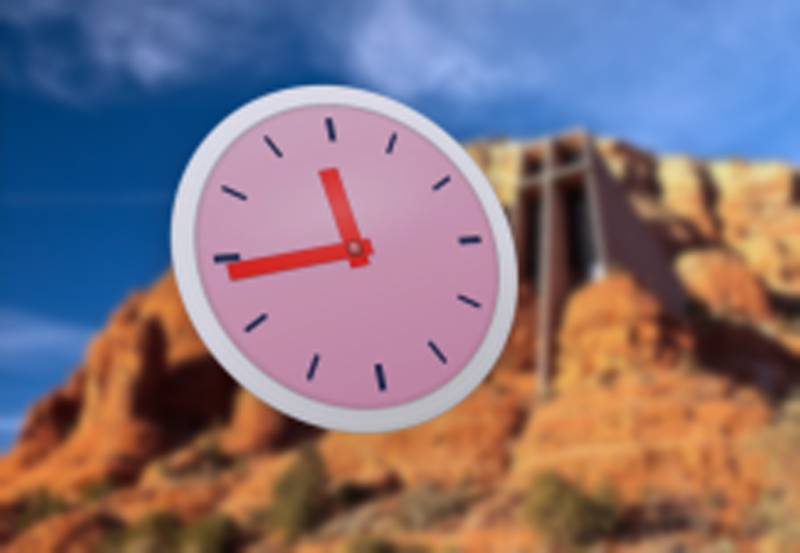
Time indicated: 11:44
